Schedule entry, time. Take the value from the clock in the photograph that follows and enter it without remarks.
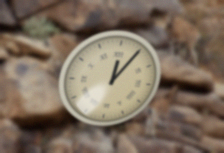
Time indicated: 12:05
